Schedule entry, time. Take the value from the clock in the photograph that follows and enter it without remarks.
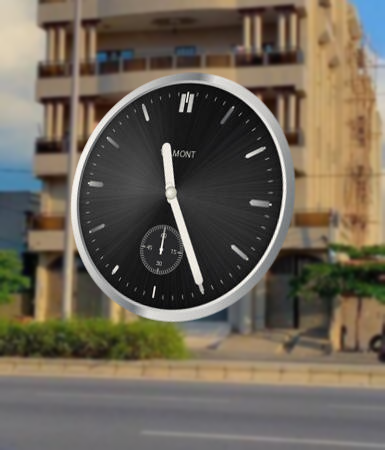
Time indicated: 11:25
